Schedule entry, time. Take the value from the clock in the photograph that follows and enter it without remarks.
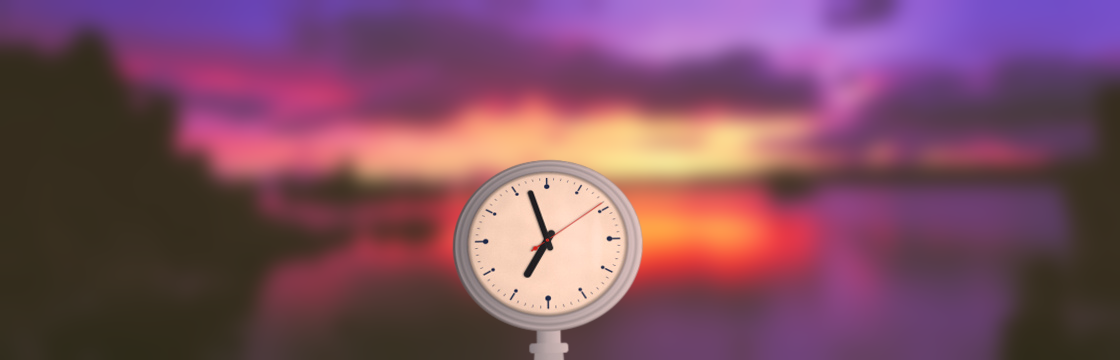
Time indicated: 6:57:09
